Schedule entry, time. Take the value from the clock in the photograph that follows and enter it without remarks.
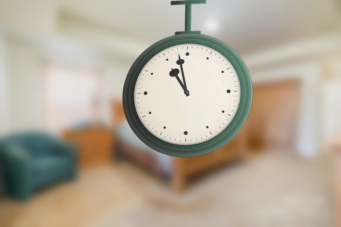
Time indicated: 10:58
